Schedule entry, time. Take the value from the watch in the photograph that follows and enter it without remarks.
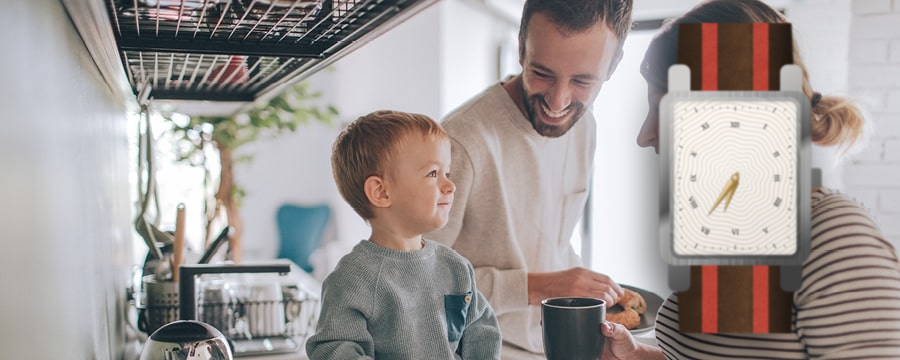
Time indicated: 6:36
